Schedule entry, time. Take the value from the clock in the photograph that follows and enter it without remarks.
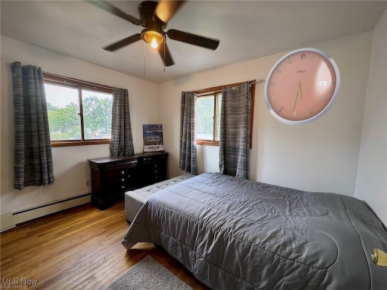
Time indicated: 5:31
